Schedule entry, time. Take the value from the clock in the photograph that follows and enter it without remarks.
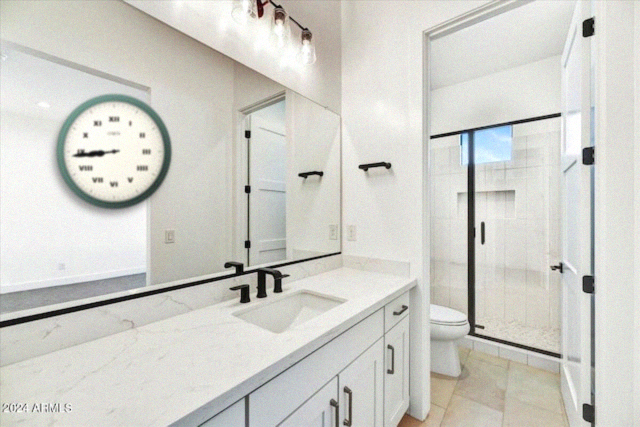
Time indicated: 8:44
